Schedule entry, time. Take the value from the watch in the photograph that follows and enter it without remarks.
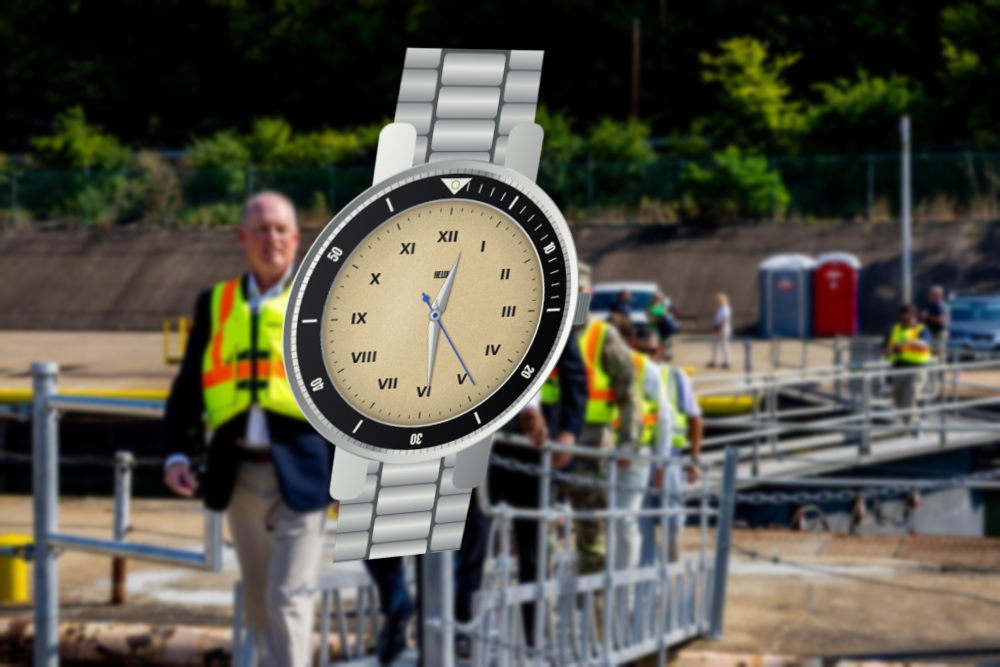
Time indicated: 12:29:24
